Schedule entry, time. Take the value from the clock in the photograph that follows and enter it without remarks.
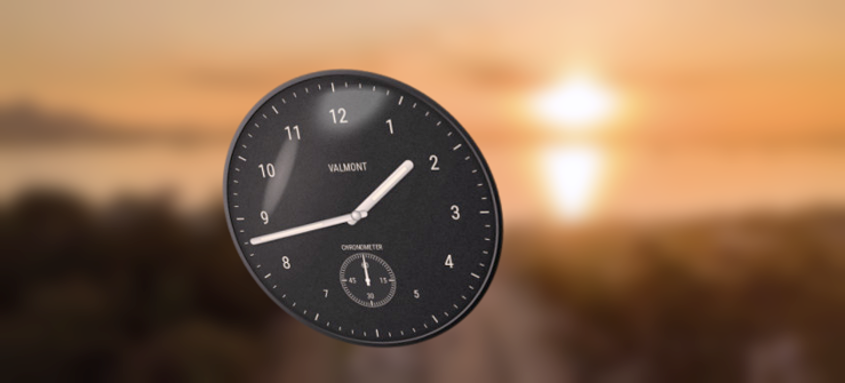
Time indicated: 1:43
